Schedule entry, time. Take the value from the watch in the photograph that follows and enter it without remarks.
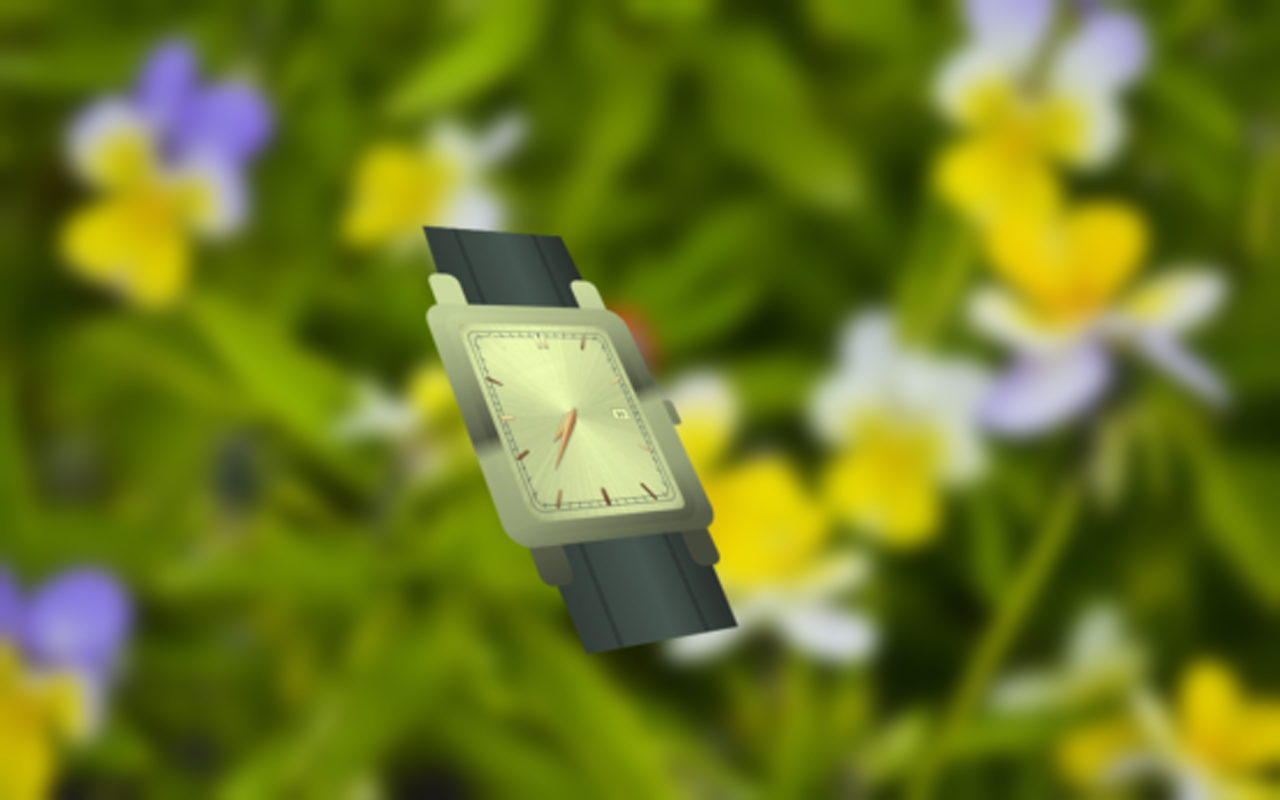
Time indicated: 7:36
